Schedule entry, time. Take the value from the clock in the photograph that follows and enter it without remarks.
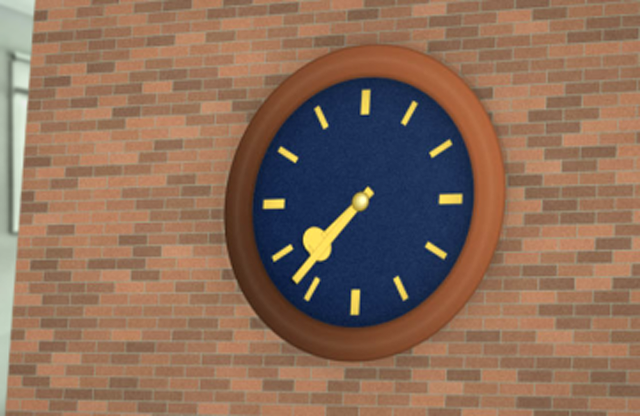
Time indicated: 7:37
